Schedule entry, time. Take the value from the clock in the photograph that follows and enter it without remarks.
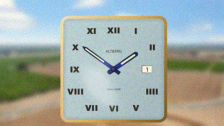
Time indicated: 1:51
